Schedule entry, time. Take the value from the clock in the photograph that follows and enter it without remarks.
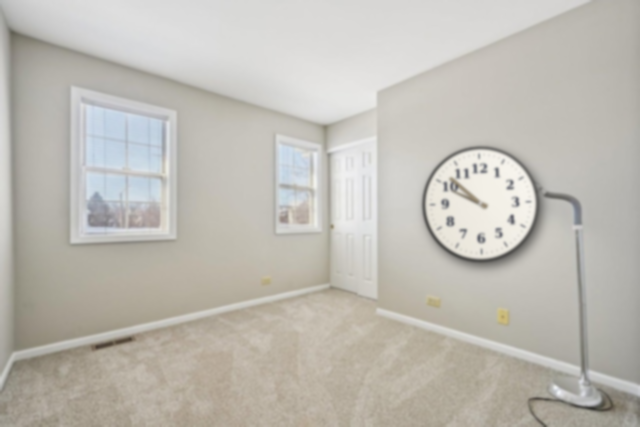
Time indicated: 9:52
